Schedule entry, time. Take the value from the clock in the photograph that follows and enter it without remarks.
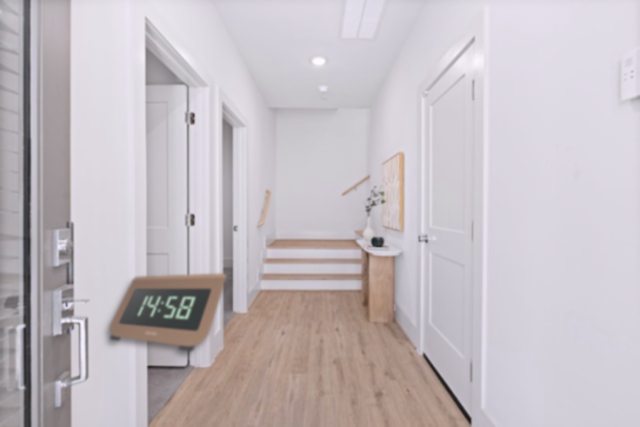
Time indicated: 14:58
